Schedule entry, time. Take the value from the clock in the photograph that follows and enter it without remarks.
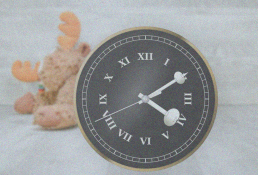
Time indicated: 4:09:41
